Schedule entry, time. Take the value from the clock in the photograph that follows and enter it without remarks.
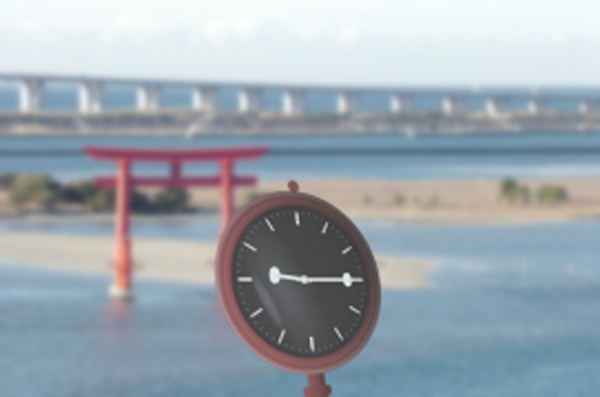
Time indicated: 9:15
